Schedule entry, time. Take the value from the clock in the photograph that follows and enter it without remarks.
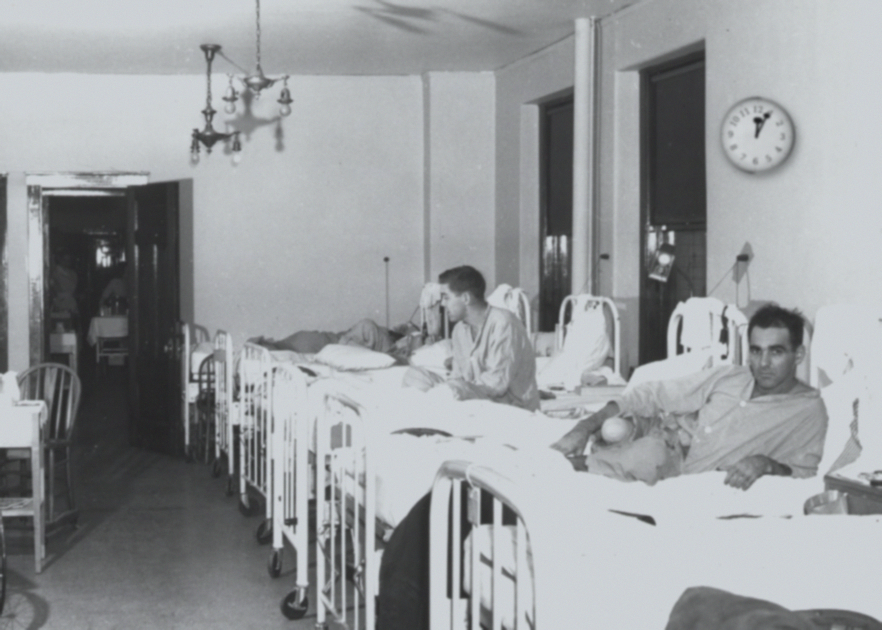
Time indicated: 12:04
